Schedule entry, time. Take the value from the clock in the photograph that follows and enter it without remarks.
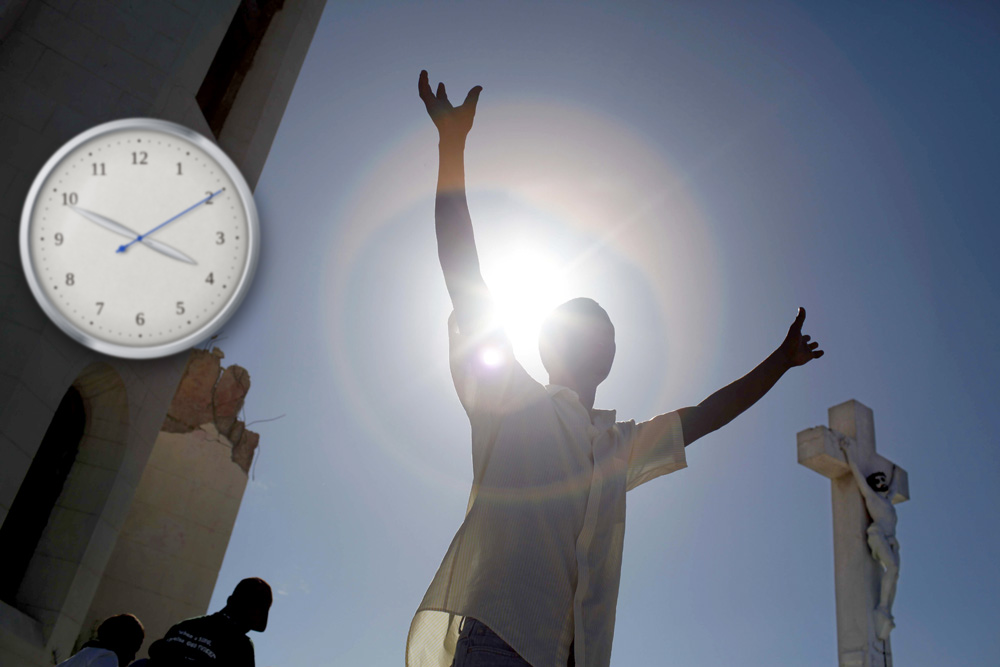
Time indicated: 3:49:10
